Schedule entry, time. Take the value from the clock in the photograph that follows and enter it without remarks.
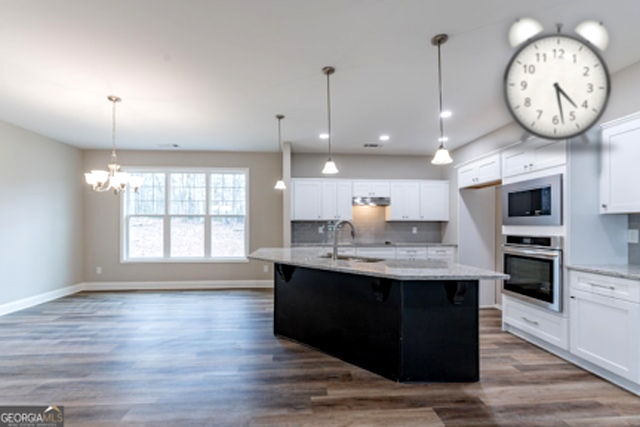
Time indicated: 4:28
